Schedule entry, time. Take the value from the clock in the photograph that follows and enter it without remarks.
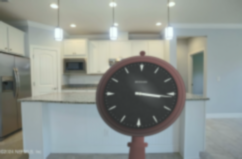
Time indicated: 3:16
